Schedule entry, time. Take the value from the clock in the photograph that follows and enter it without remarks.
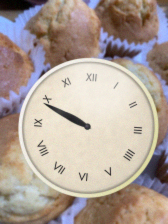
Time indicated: 9:49
